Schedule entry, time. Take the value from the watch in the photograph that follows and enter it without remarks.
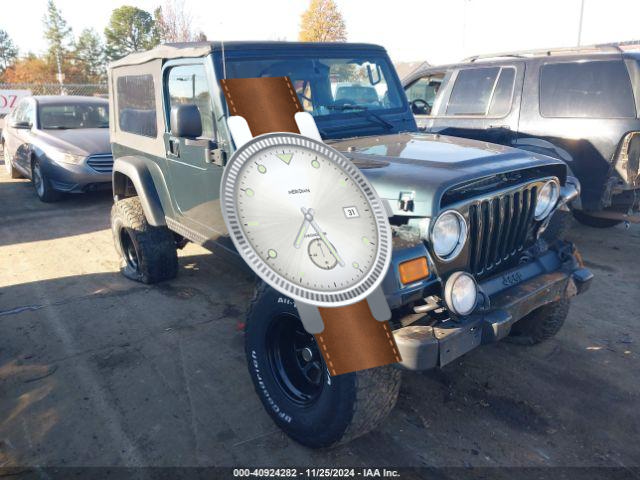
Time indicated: 7:27
